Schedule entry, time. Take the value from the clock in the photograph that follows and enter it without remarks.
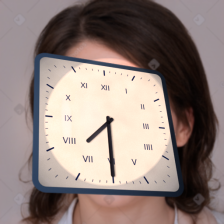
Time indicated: 7:30
